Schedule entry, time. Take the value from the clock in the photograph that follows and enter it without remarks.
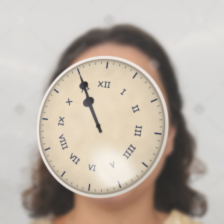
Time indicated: 10:55
